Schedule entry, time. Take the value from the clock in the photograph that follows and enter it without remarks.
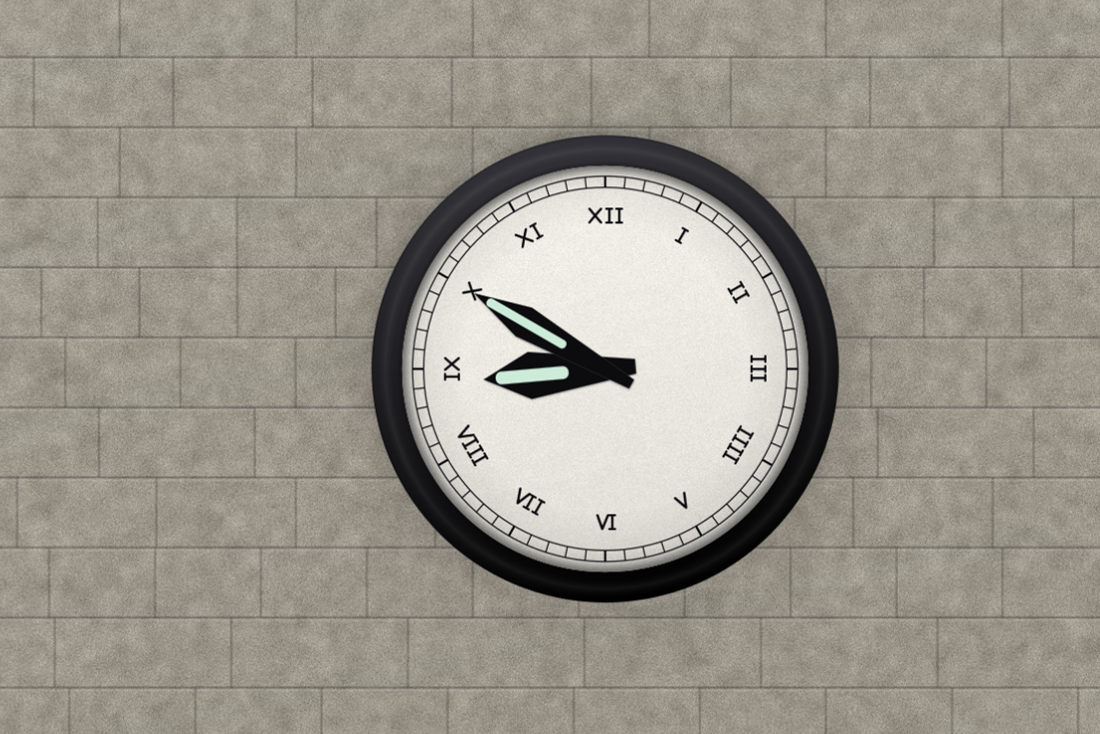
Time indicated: 8:50
